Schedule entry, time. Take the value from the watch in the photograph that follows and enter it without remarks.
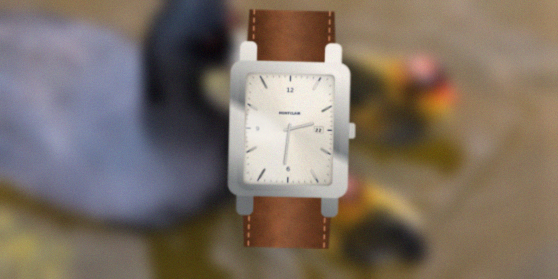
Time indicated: 2:31
